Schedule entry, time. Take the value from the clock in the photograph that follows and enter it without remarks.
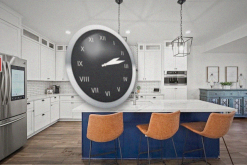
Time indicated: 2:13
